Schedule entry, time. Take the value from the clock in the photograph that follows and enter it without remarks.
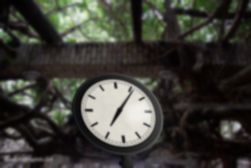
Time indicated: 7:06
